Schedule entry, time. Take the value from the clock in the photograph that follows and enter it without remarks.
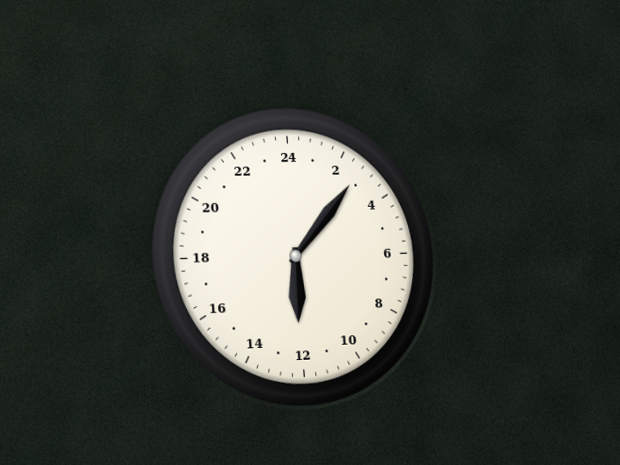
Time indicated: 12:07
